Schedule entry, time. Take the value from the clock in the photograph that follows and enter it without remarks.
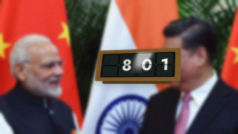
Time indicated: 8:01
